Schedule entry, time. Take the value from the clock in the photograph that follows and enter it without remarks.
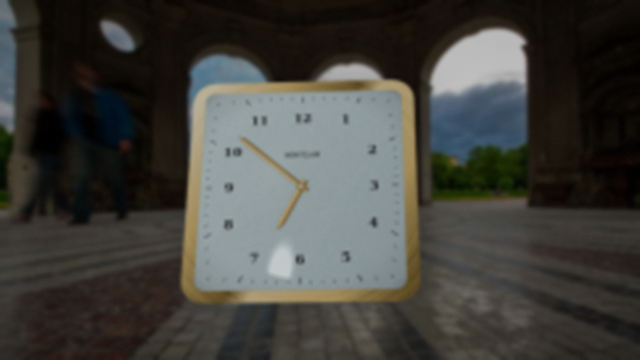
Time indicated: 6:52
